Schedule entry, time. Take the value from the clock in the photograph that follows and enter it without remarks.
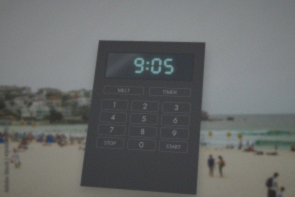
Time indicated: 9:05
